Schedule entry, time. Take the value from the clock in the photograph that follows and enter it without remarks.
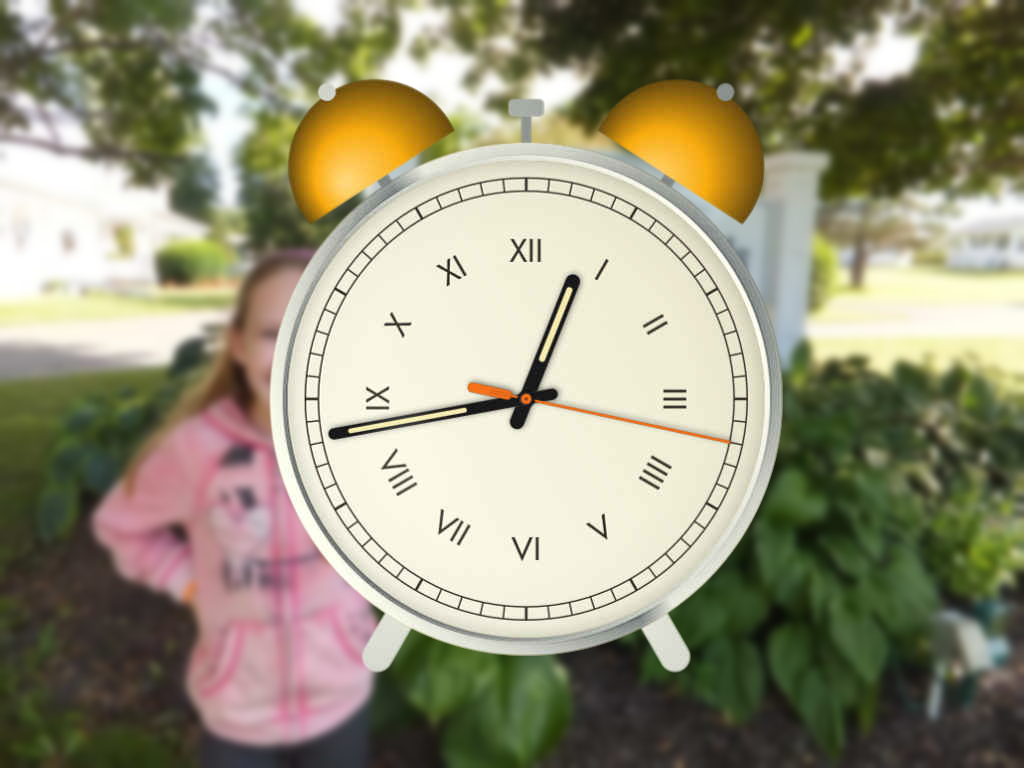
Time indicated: 12:43:17
